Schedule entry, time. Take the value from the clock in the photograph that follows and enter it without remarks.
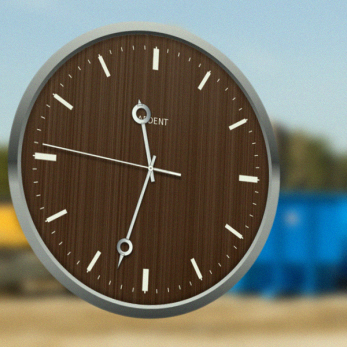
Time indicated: 11:32:46
